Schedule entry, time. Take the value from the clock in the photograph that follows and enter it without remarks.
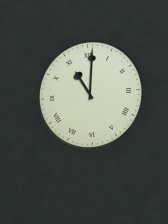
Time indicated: 11:01
